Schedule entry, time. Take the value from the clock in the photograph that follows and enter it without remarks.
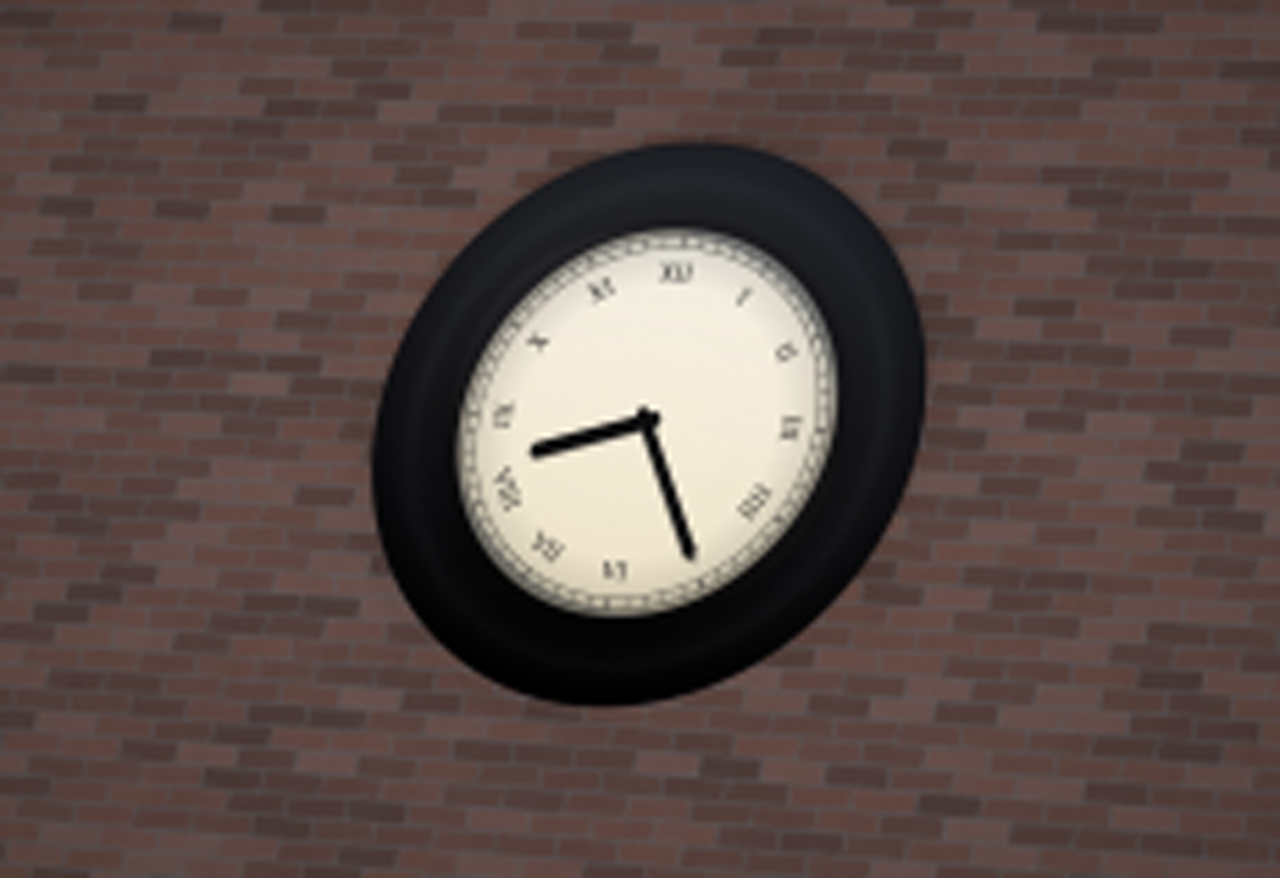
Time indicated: 8:25
